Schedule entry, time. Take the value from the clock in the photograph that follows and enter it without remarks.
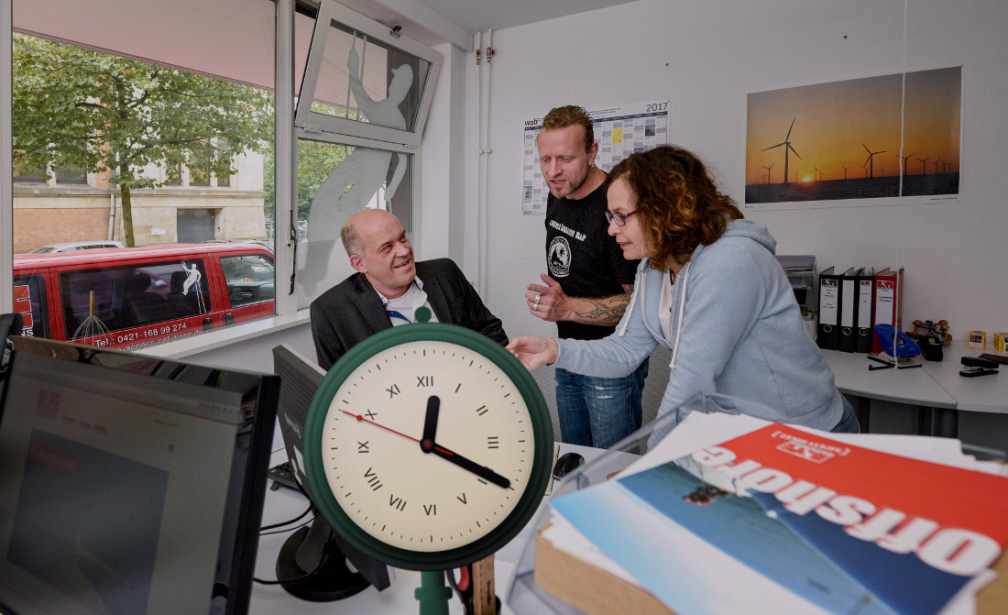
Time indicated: 12:19:49
